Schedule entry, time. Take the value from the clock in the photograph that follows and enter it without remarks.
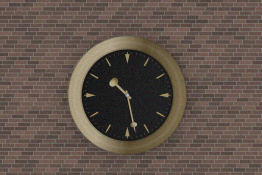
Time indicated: 10:28
